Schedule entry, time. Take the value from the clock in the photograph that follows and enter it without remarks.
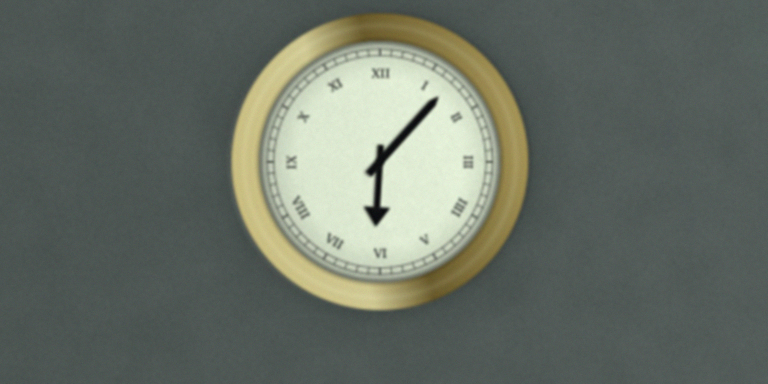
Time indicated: 6:07
